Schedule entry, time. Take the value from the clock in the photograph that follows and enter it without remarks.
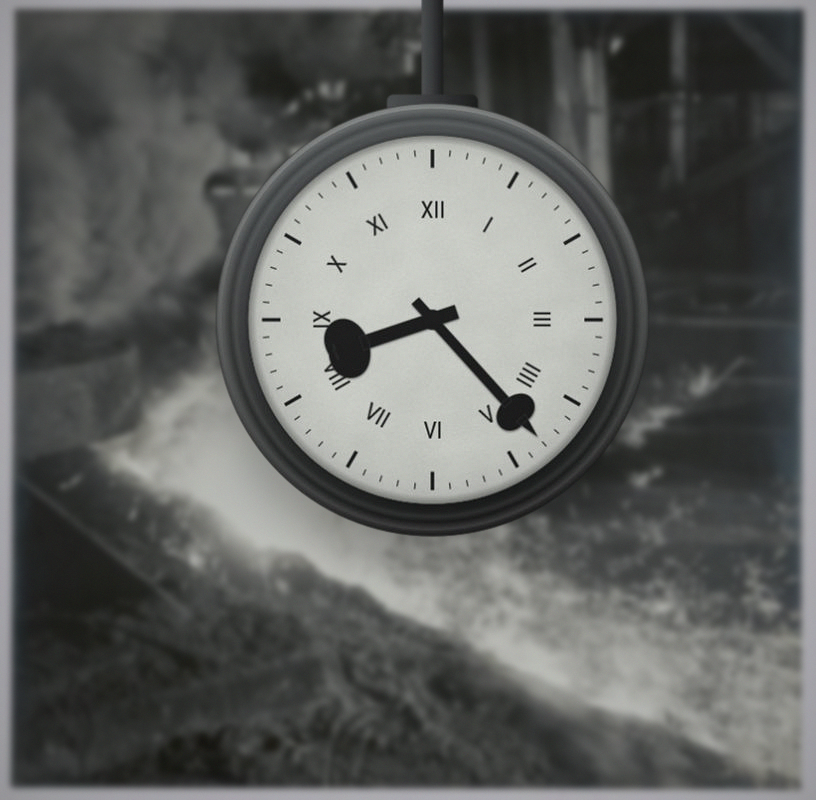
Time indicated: 8:23
